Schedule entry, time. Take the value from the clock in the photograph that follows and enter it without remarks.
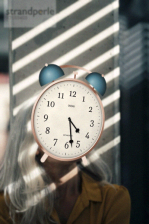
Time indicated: 4:28
